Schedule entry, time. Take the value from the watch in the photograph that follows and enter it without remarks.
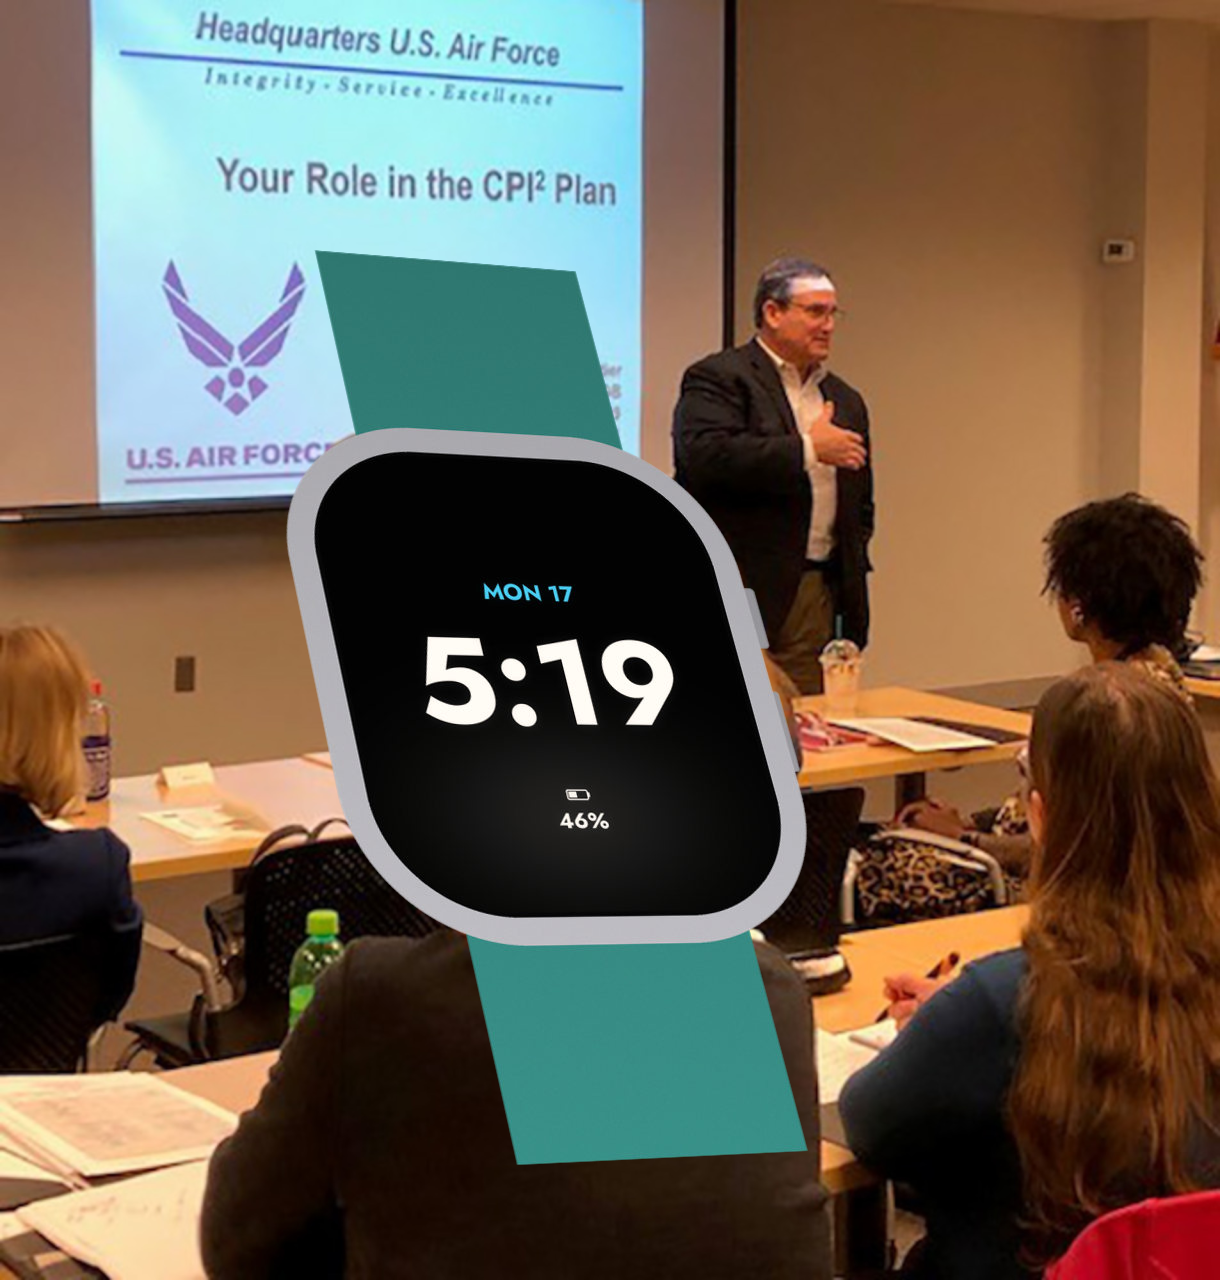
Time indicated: 5:19
